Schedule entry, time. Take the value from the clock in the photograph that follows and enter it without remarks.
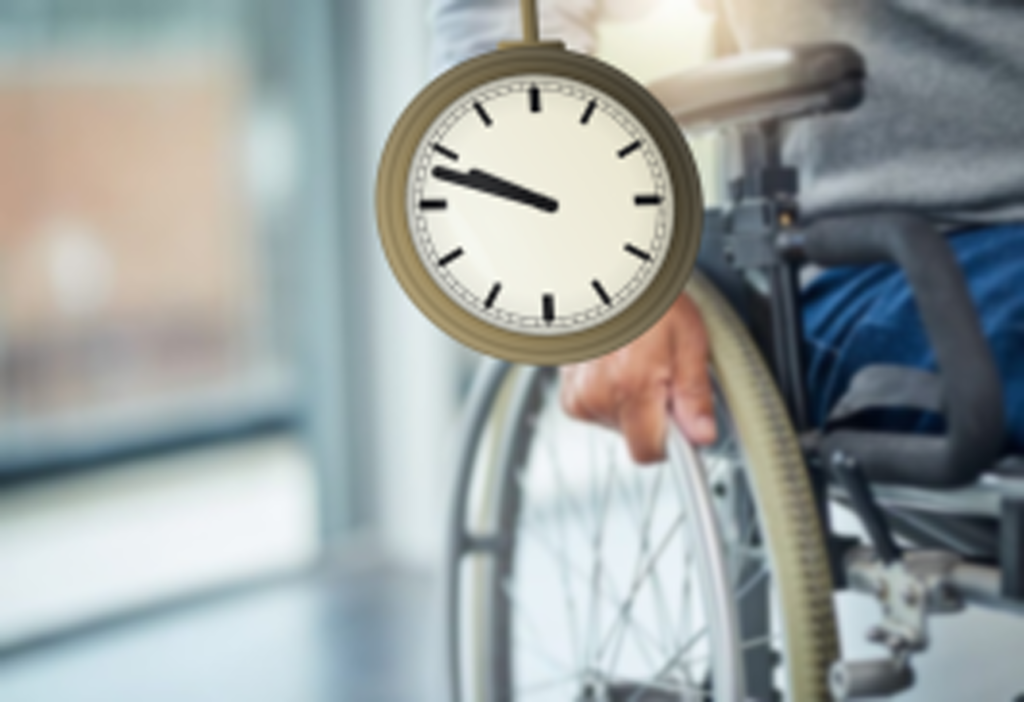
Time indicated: 9:48
